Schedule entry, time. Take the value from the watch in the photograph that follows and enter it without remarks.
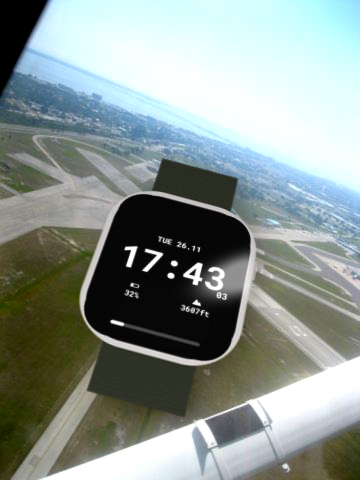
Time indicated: 17:43:03
